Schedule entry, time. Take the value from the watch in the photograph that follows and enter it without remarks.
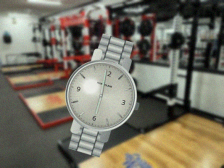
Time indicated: 5:59
